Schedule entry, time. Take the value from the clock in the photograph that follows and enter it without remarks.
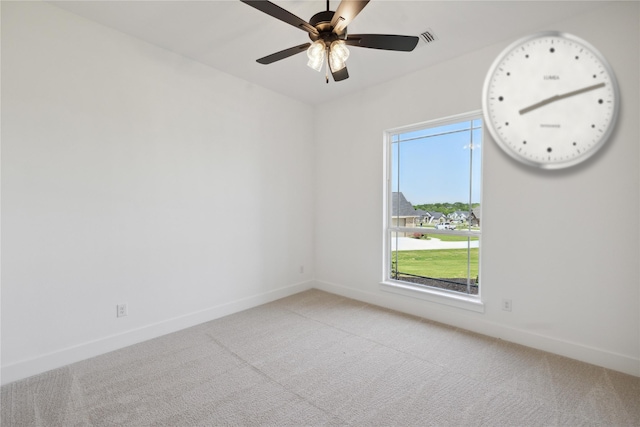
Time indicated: 8:12
